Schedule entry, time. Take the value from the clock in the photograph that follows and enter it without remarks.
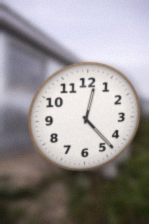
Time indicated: 12:23
